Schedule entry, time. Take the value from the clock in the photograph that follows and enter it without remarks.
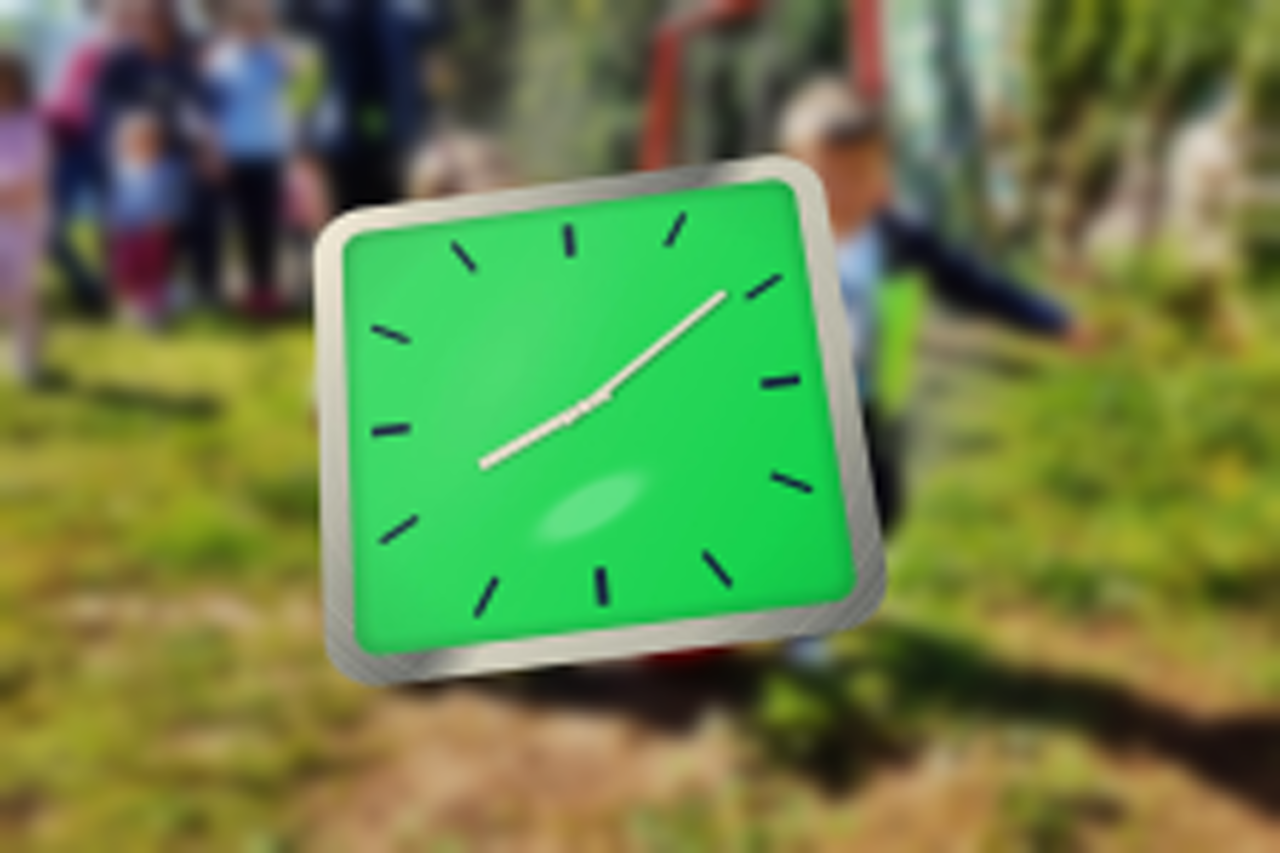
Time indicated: 8:09
